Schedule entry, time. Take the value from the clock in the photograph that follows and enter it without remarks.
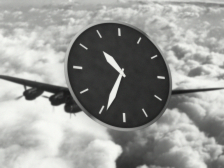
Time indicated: 10:34
